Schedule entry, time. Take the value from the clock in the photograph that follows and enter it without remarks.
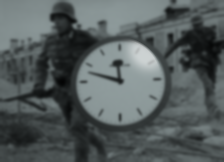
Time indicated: 11:48
